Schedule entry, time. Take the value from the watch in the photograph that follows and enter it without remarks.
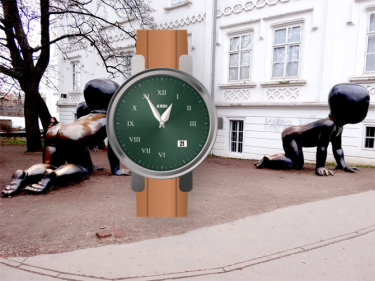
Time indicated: 12:55
